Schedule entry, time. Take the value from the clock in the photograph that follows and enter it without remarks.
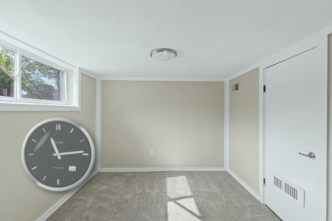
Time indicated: 11:14
